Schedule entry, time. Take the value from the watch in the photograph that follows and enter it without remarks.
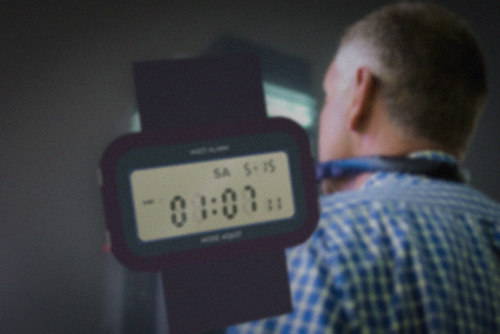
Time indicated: 1:07
